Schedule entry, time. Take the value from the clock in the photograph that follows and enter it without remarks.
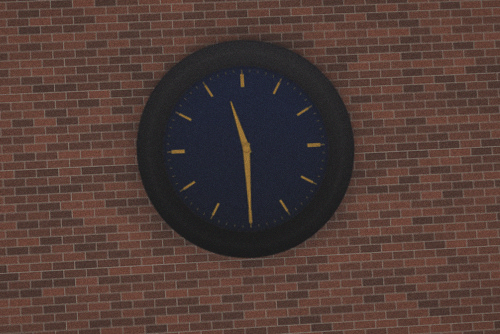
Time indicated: 11:30
